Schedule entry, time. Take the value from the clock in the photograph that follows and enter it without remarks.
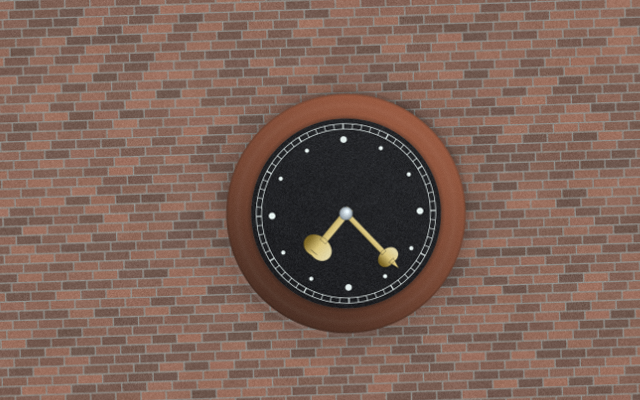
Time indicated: 7:23
